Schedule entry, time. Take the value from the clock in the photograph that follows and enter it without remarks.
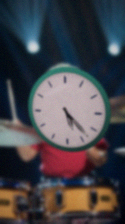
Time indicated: 5:23
